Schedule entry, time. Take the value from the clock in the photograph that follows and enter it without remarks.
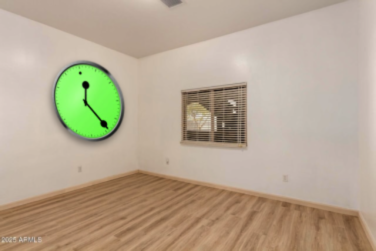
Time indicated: 12:24
